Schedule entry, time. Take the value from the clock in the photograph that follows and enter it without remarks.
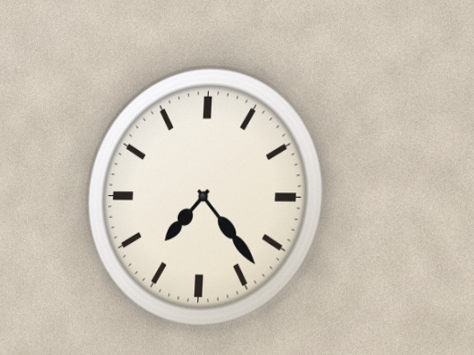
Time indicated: 7:23
